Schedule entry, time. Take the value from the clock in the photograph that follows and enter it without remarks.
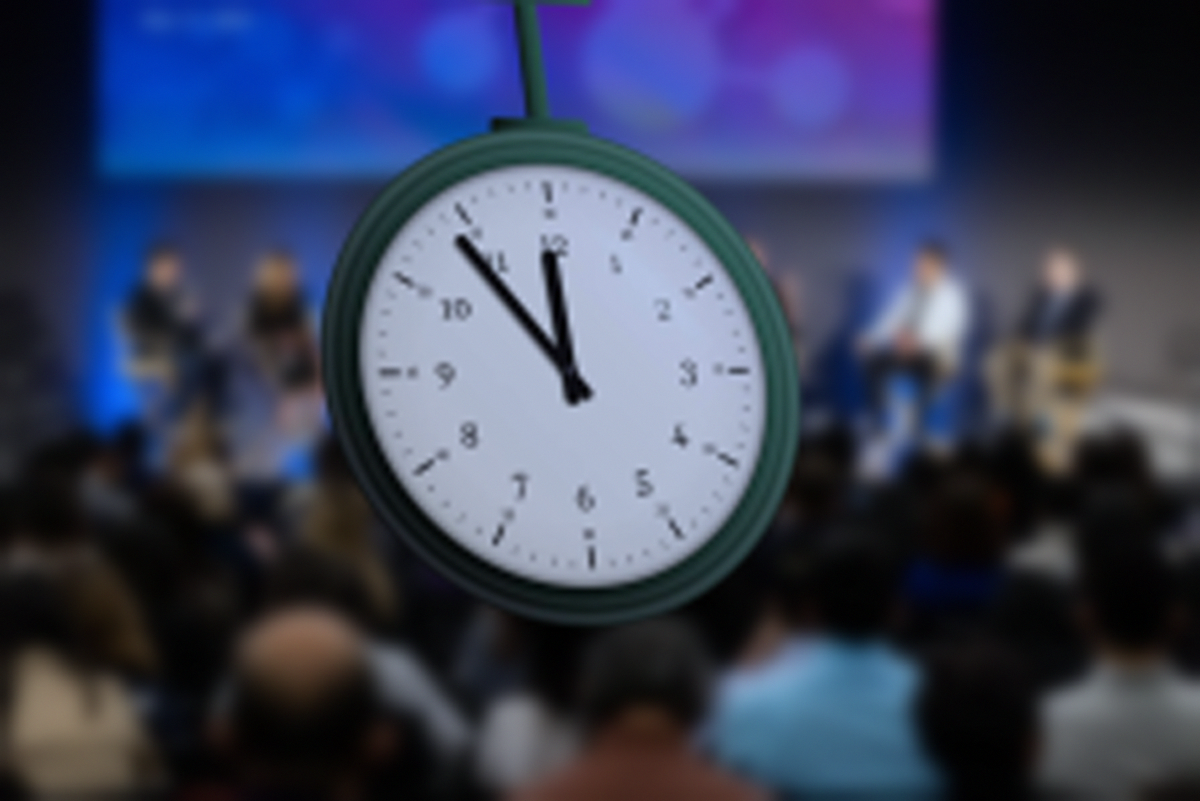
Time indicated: 11:54
